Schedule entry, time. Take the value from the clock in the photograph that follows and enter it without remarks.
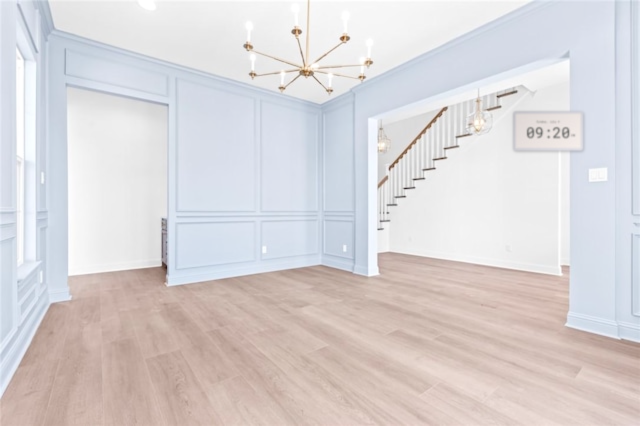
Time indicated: 9:20
